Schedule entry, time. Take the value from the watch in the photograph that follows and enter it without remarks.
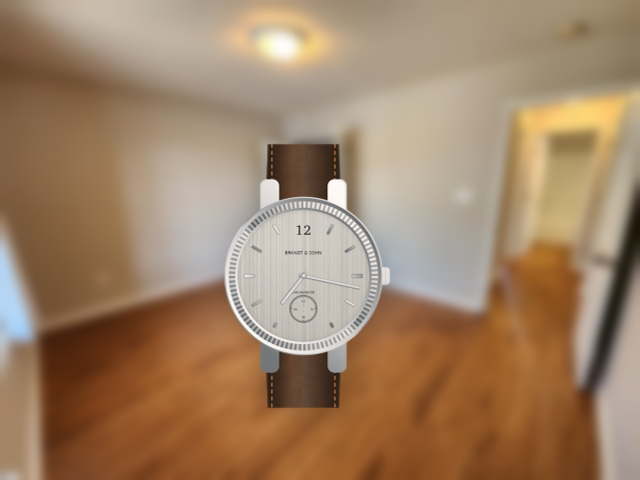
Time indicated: 7:17
